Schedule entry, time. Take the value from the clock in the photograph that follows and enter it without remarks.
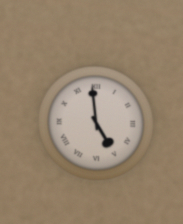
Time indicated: 4:59
